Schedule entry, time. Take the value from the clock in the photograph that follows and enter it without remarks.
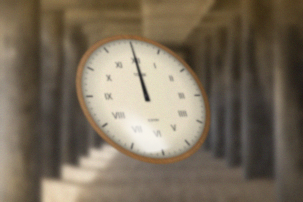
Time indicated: 12:00
